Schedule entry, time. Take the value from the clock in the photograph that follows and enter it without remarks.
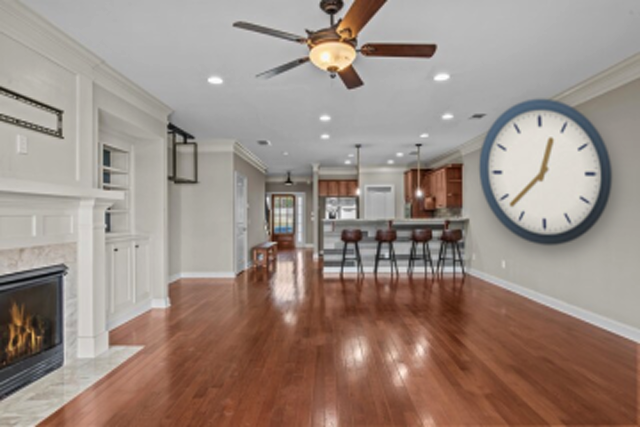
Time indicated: 12:38
